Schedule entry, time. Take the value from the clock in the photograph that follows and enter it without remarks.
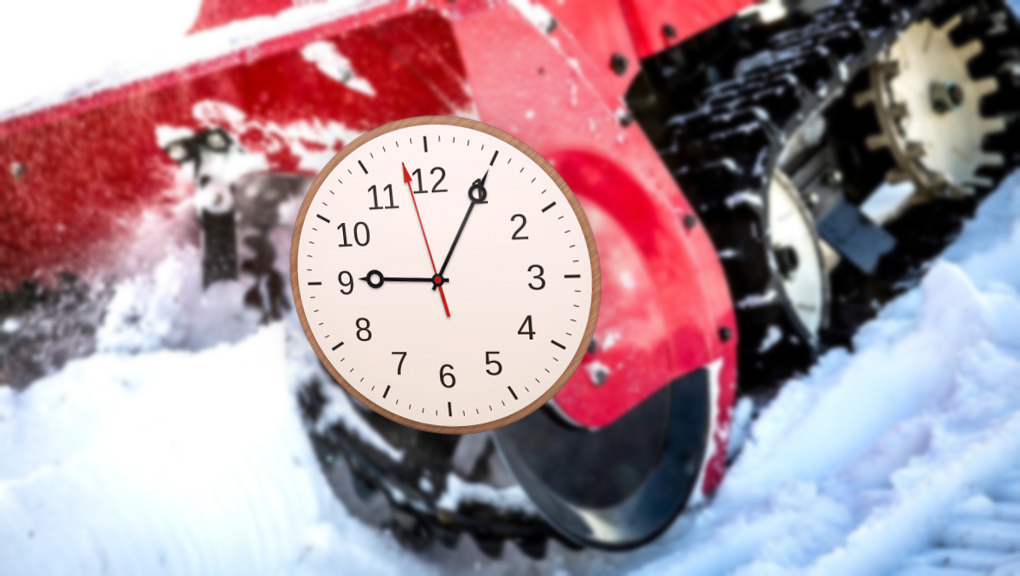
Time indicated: 9:04:58
